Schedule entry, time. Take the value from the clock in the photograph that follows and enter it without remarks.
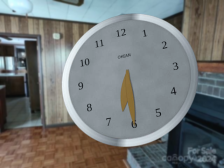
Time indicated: 6:30
